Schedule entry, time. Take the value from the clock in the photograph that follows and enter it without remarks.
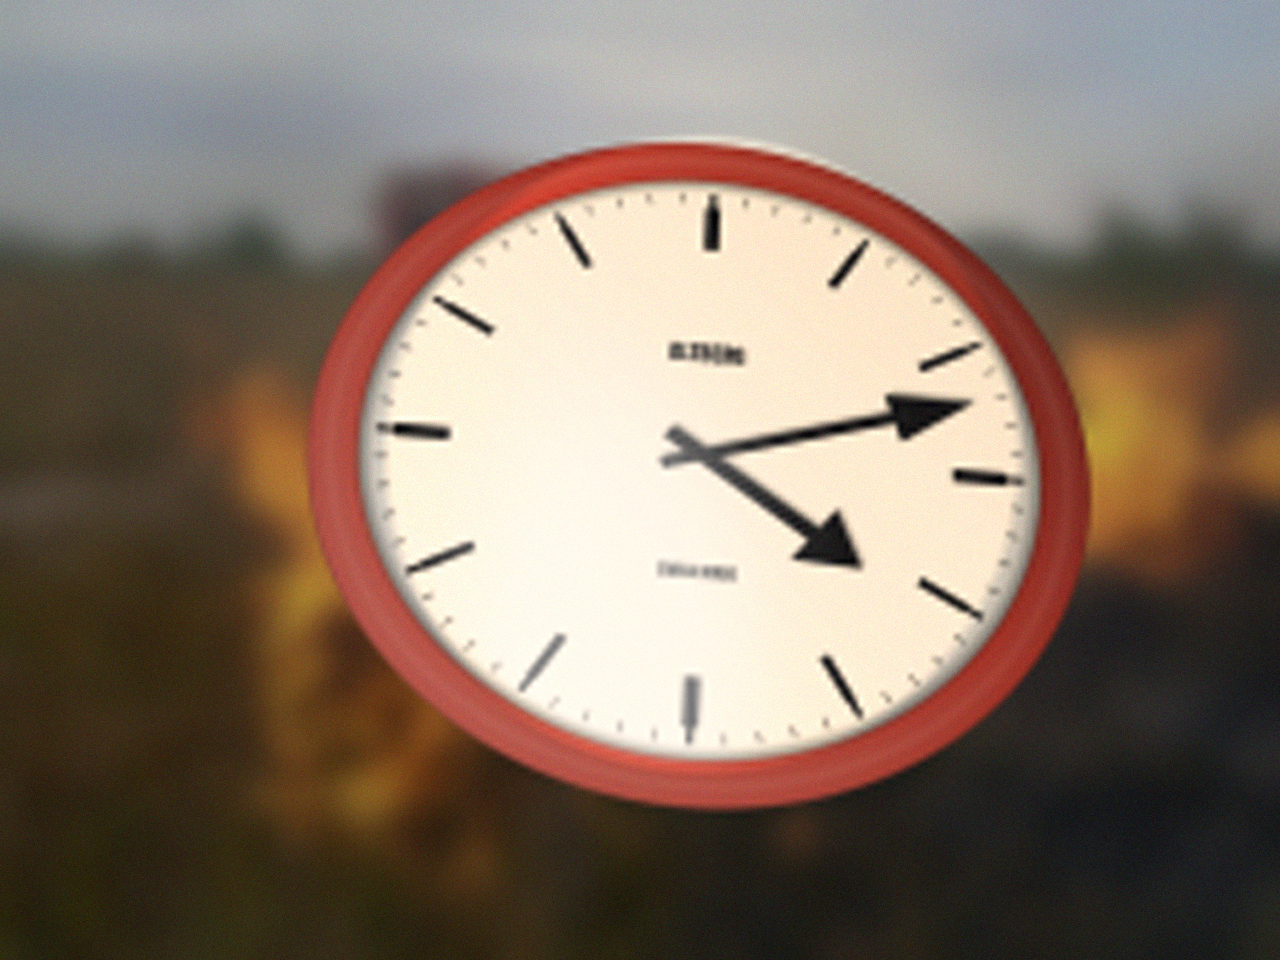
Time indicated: 4:12
